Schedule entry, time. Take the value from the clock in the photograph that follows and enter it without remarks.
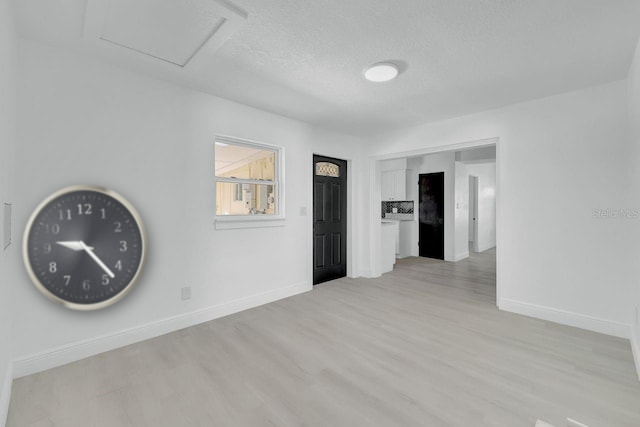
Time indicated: 9:23
